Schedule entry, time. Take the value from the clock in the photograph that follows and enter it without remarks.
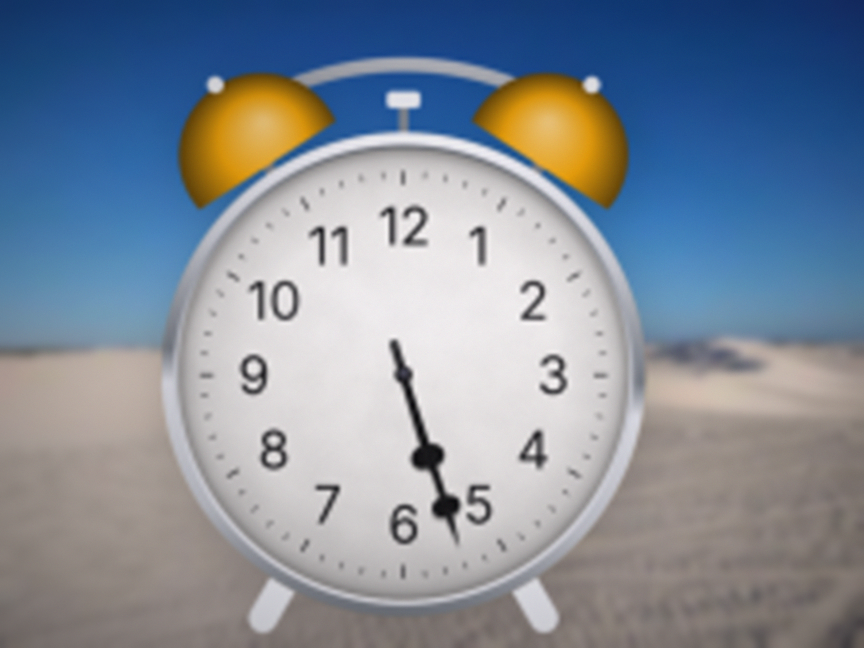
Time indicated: 5:27
